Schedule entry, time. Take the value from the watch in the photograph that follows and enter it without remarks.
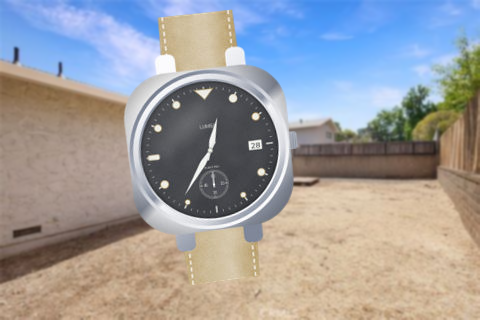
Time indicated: 12:36
